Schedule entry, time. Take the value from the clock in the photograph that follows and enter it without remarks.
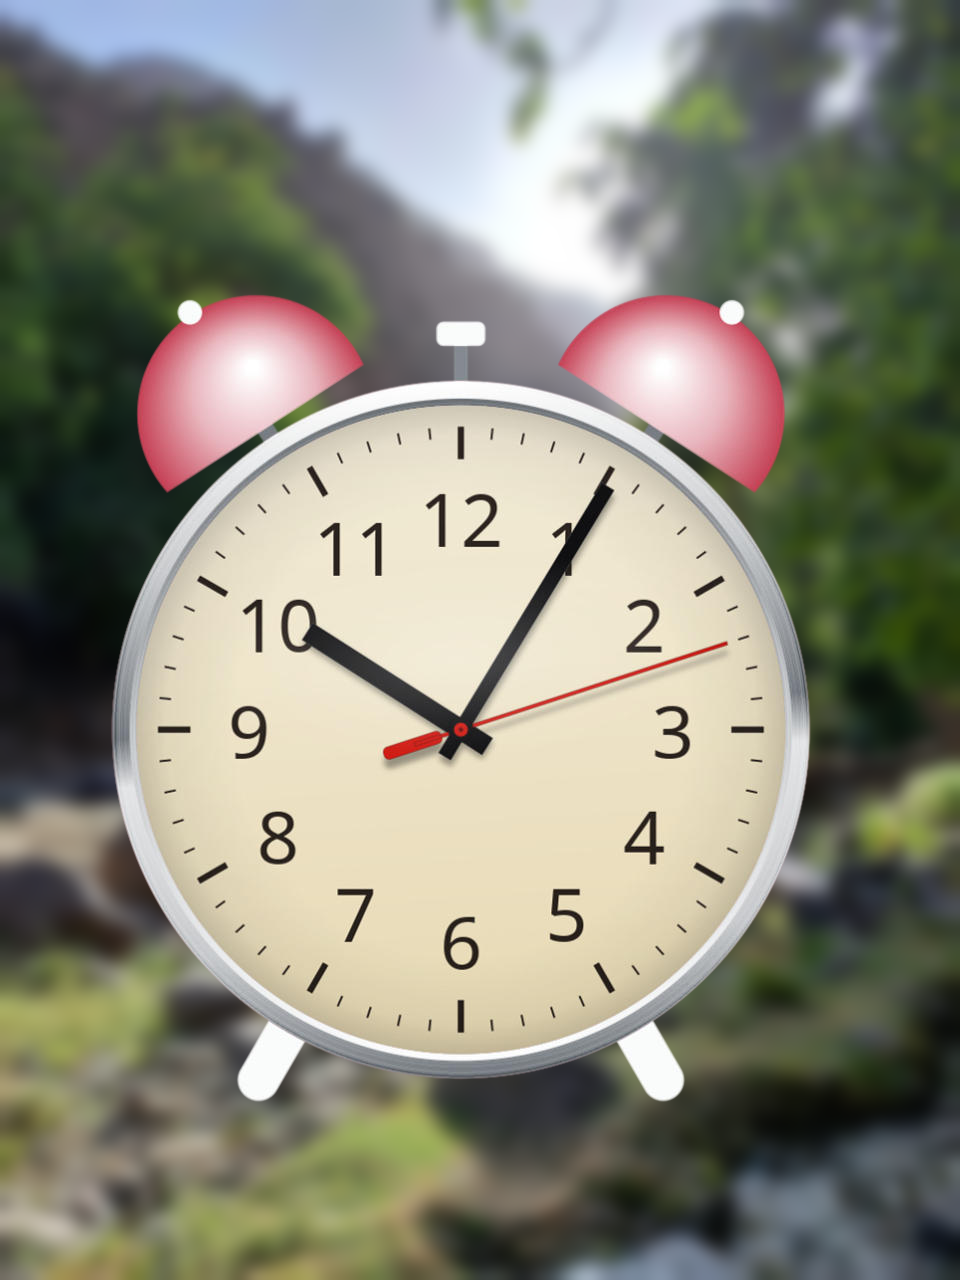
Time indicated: 10:05:12
